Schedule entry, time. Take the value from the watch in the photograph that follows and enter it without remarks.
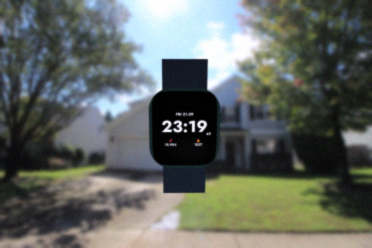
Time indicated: 23:19
